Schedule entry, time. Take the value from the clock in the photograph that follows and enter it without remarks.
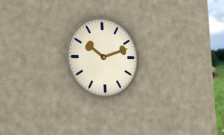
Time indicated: 10:12
